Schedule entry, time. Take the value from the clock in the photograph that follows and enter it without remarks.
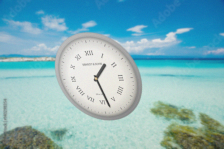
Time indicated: 1:28
